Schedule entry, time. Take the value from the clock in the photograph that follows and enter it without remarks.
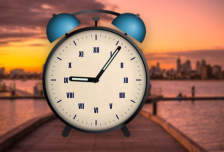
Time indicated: 9:06
